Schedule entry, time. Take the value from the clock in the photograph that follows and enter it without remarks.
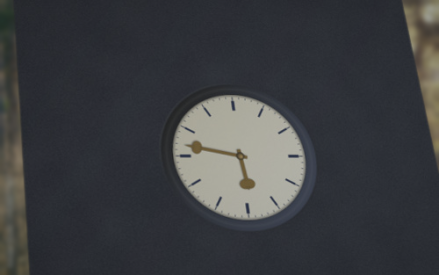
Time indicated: 5:47
